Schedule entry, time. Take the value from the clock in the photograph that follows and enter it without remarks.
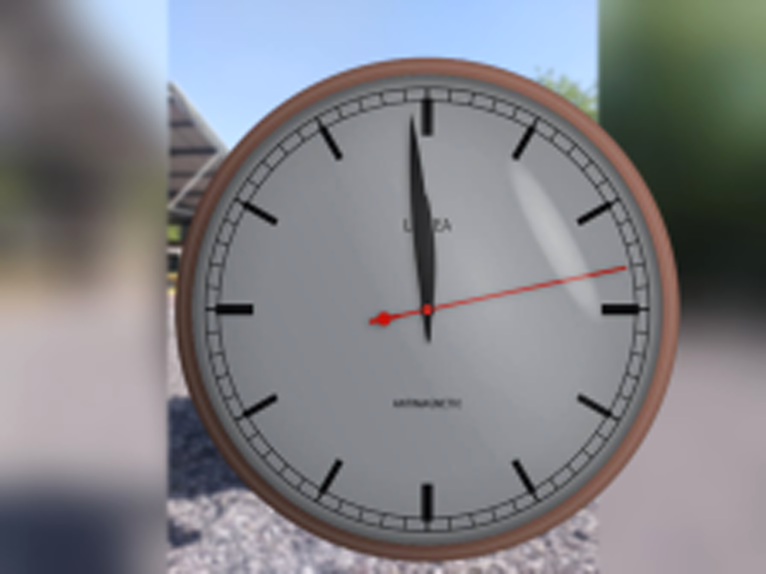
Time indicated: 11:59:13
